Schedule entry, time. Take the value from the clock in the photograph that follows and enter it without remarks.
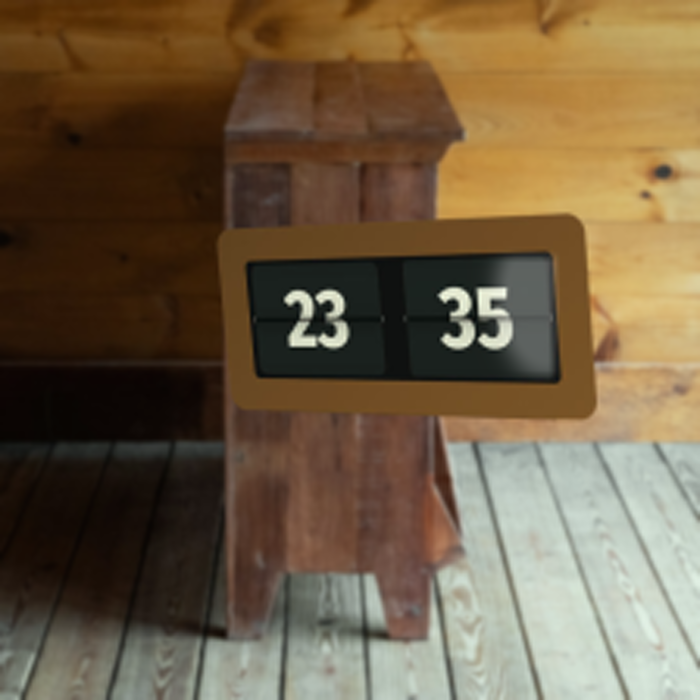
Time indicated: 23:35
